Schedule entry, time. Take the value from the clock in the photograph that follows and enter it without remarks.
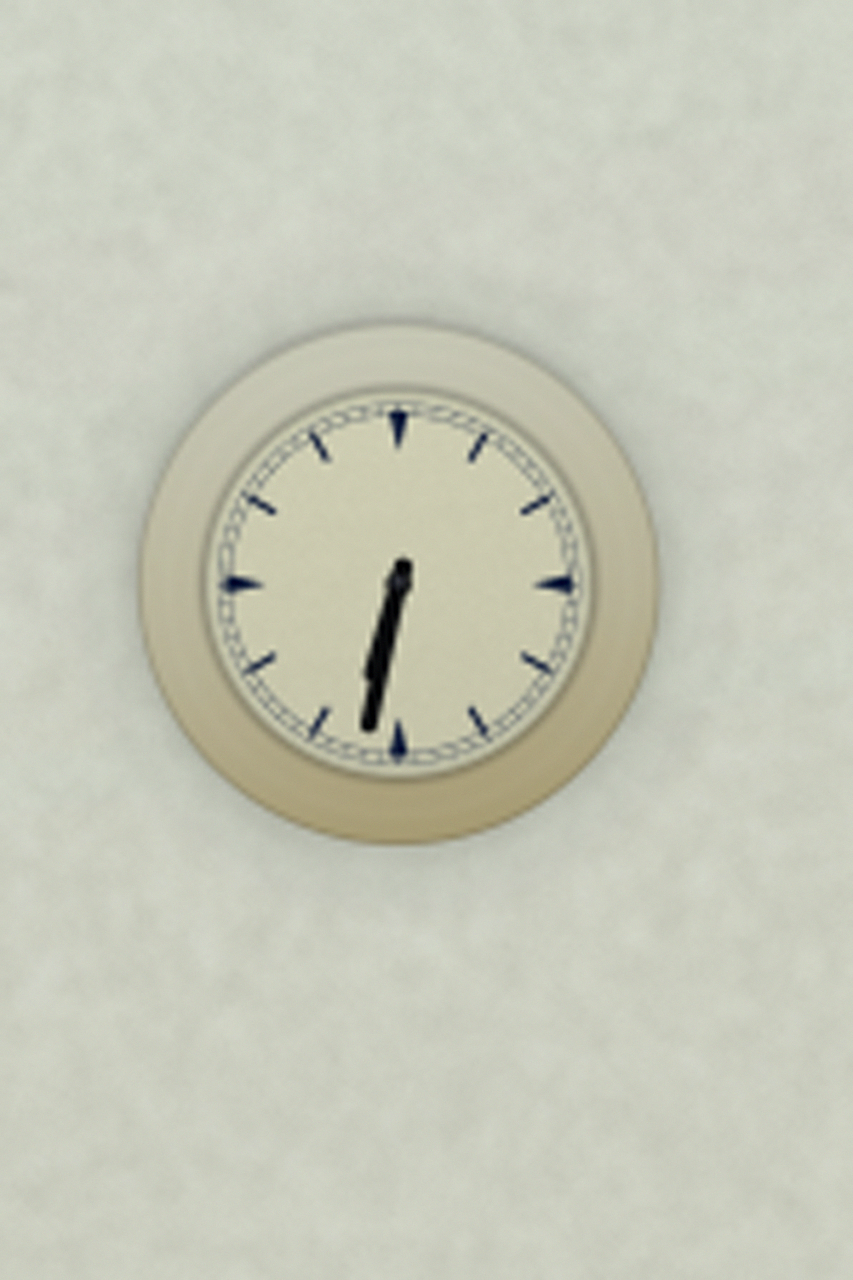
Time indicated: 6:32
